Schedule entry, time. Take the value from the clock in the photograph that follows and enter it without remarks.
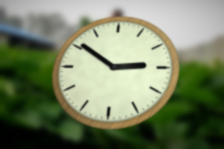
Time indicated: 2:51
